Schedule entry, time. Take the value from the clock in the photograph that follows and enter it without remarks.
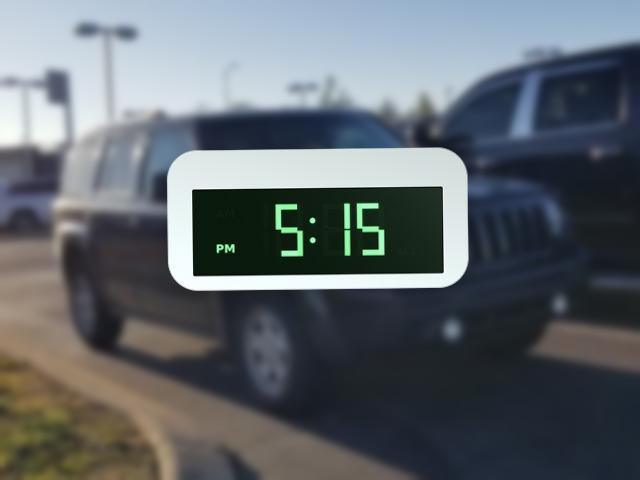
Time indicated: 5:15
